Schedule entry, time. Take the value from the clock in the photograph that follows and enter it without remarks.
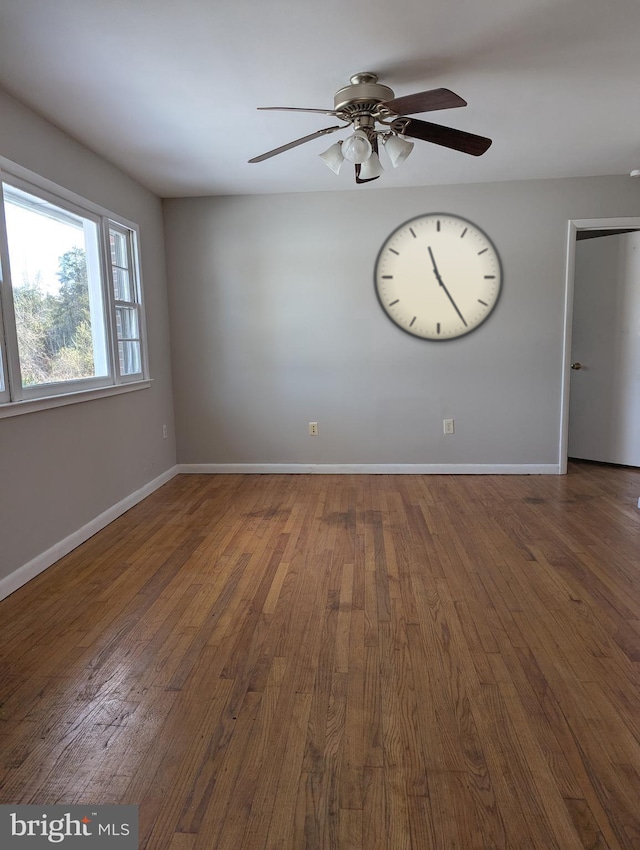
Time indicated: 11:25
